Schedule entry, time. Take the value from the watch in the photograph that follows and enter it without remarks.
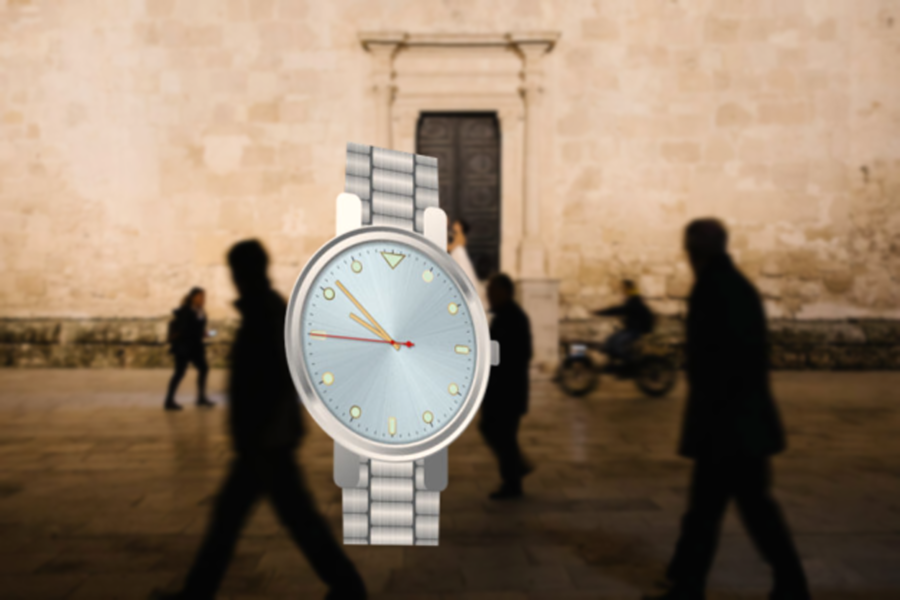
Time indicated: 9:51:45
